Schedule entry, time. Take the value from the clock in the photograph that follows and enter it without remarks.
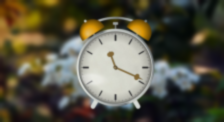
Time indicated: 11:19
